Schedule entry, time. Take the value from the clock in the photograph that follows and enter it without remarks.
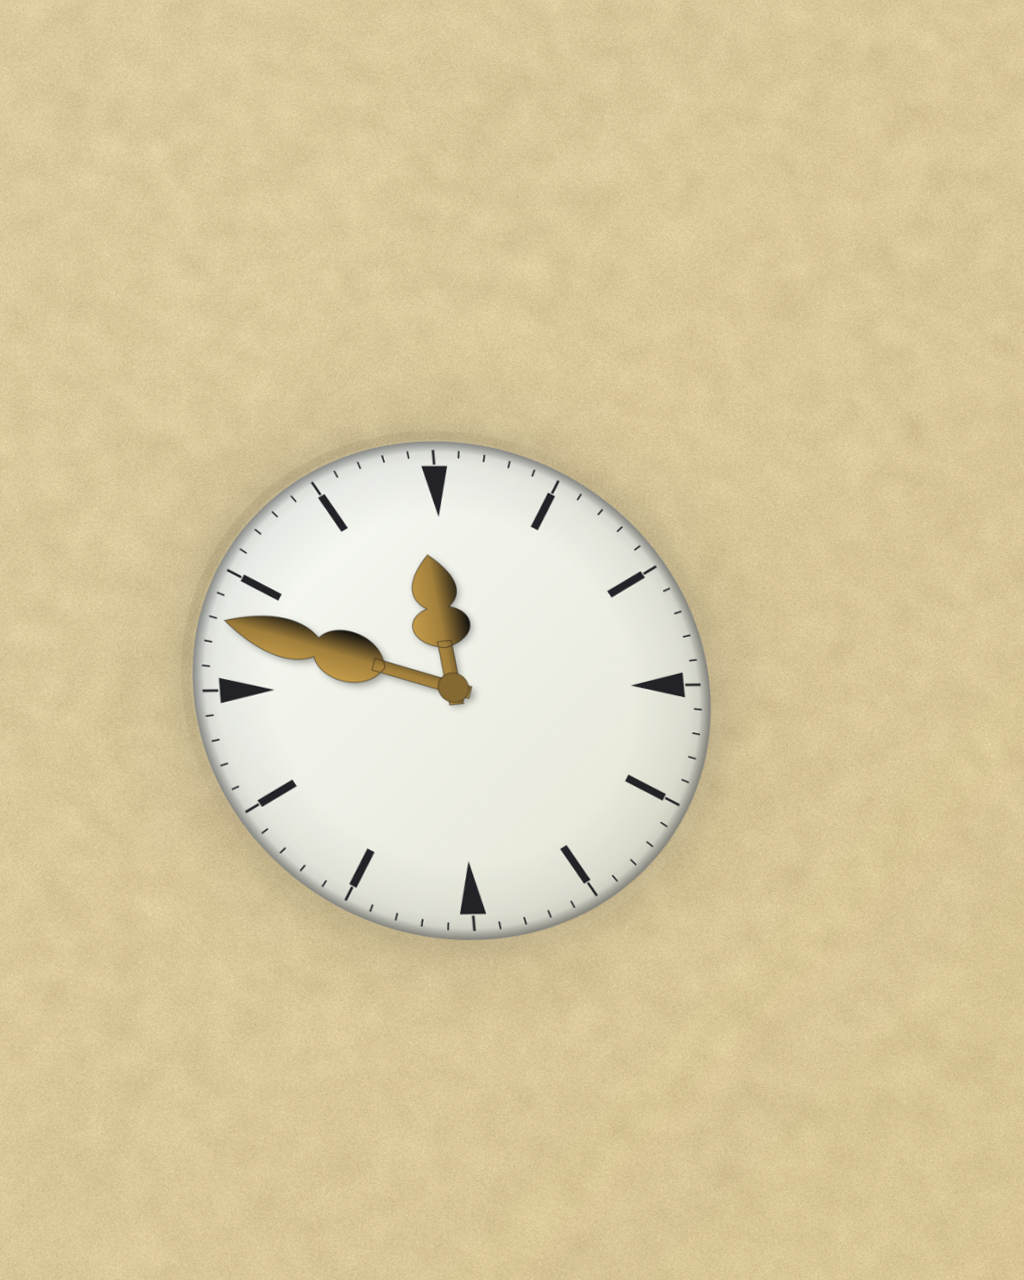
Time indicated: 11:48
